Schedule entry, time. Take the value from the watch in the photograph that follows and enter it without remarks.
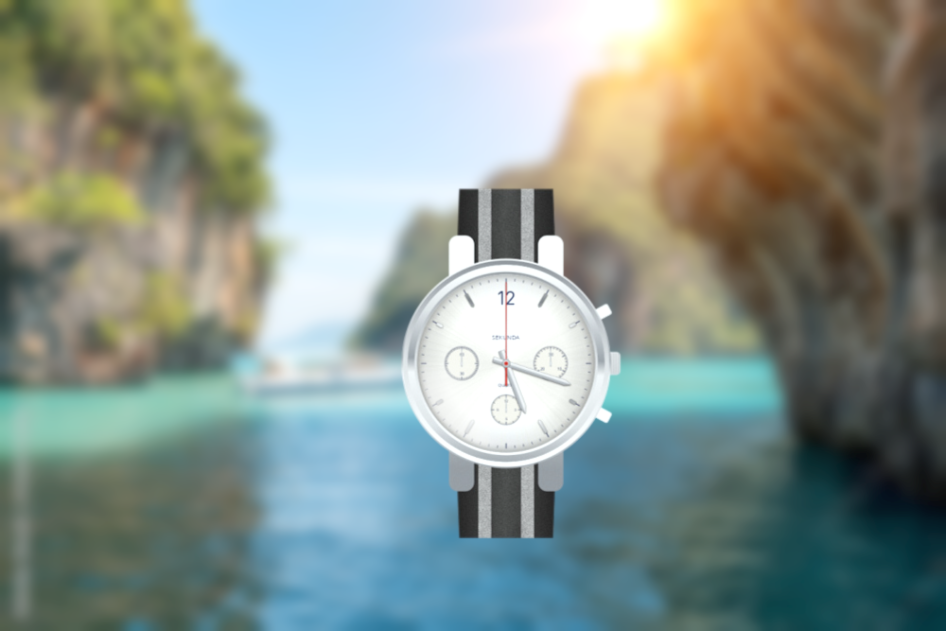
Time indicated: 5:18
